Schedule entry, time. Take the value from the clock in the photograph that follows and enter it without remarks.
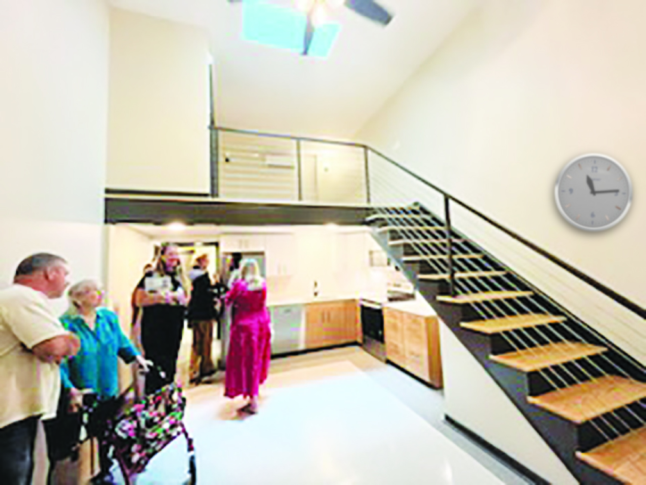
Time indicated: 11:14
